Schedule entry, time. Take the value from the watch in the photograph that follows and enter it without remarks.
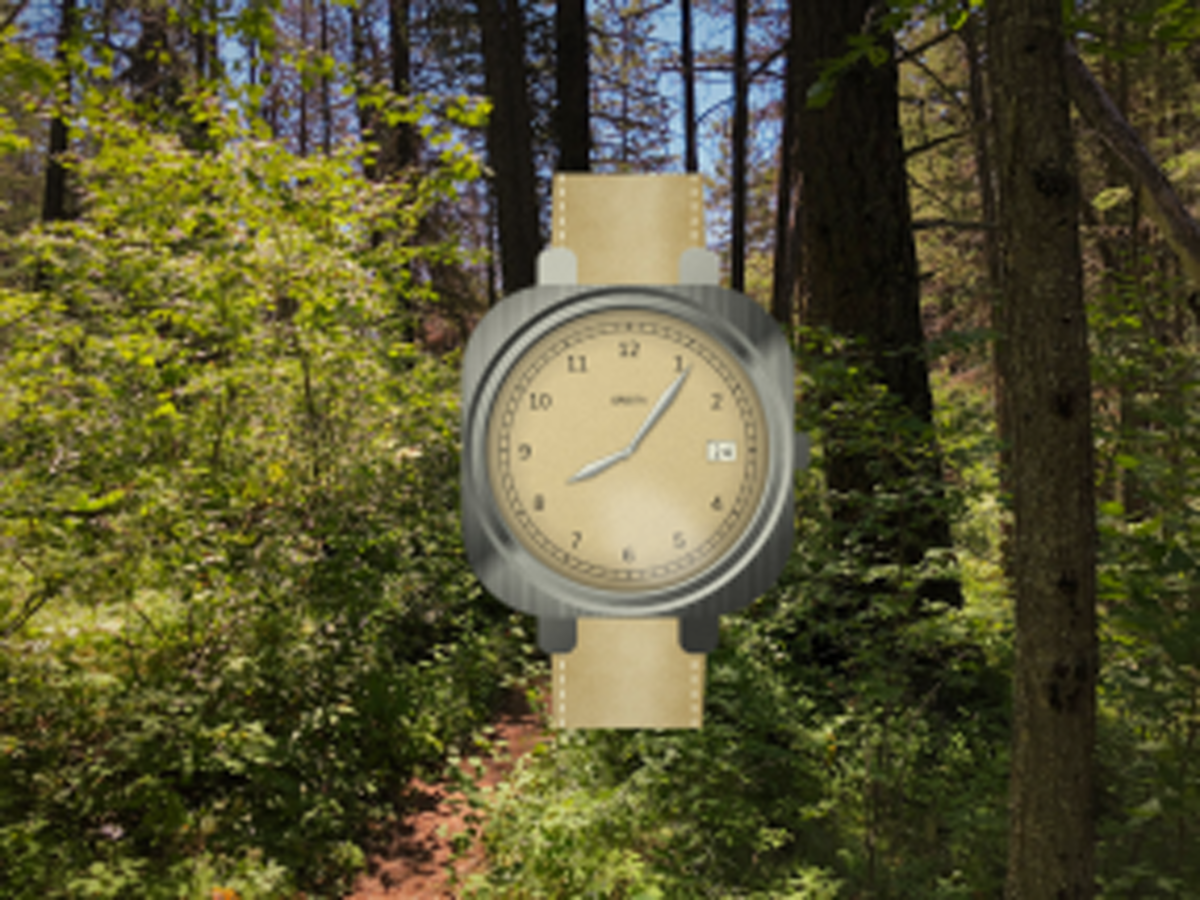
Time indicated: 8:06
